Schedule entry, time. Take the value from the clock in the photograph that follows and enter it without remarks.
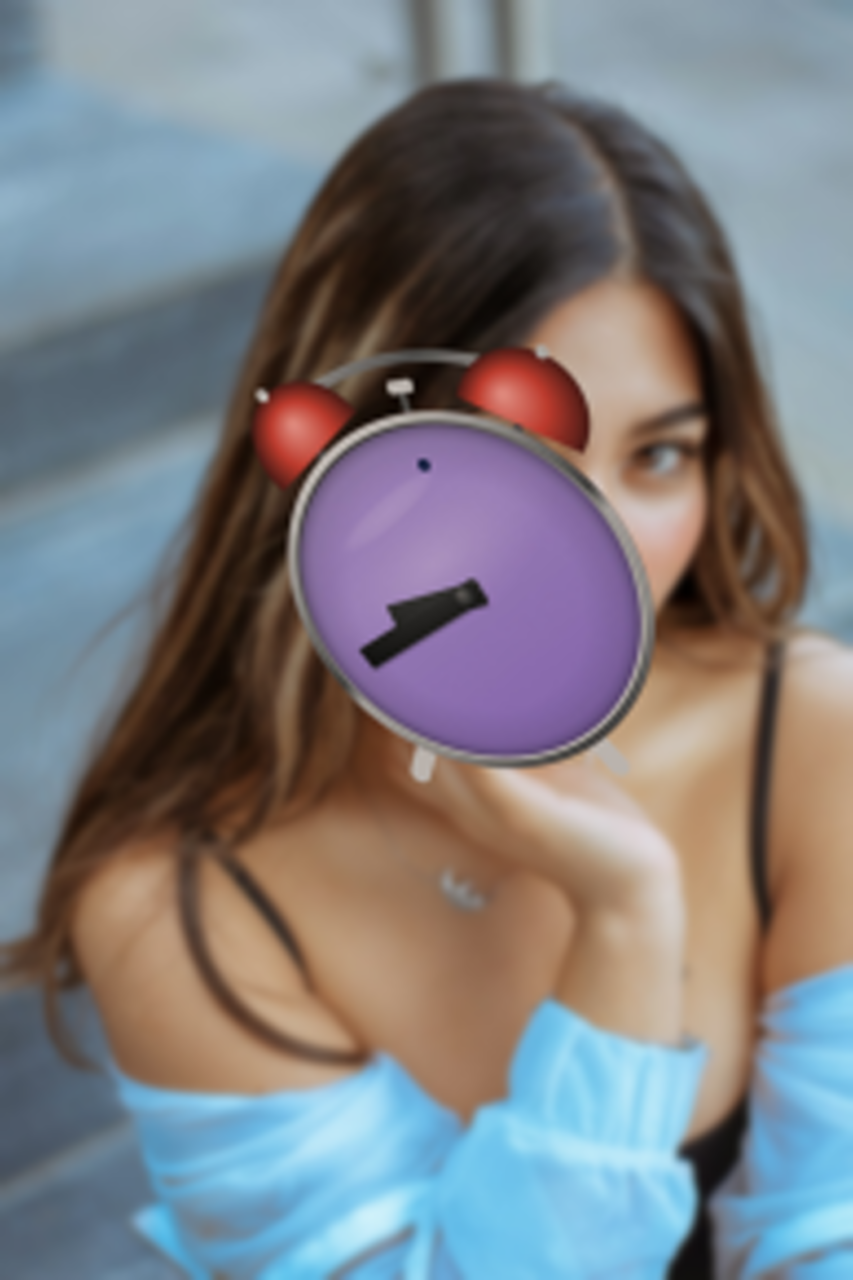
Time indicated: 8:41
